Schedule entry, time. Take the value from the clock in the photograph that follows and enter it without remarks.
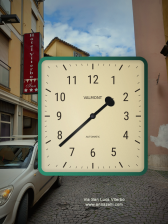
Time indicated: 1:38
